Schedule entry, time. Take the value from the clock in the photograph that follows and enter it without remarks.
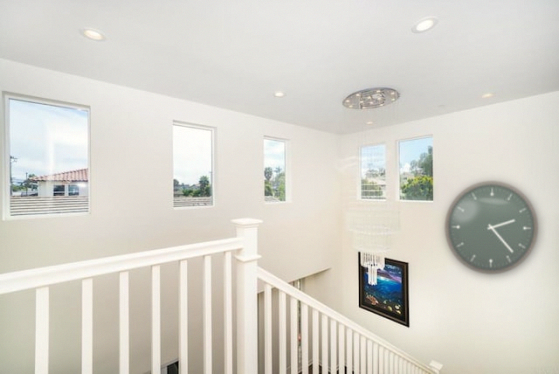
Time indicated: 2:23
